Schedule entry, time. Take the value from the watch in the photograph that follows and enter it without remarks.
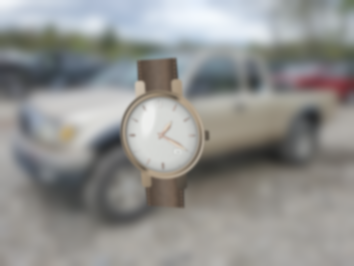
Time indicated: 1:20
